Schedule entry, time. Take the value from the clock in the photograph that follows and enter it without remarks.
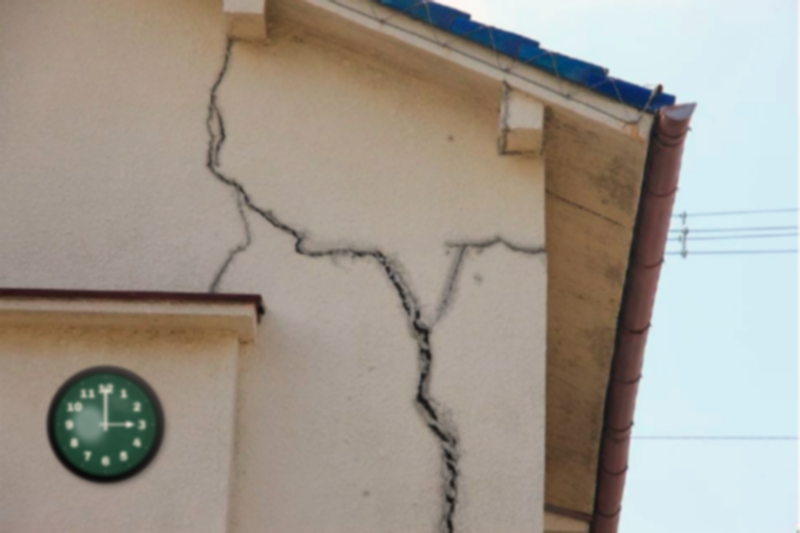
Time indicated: 3:00
